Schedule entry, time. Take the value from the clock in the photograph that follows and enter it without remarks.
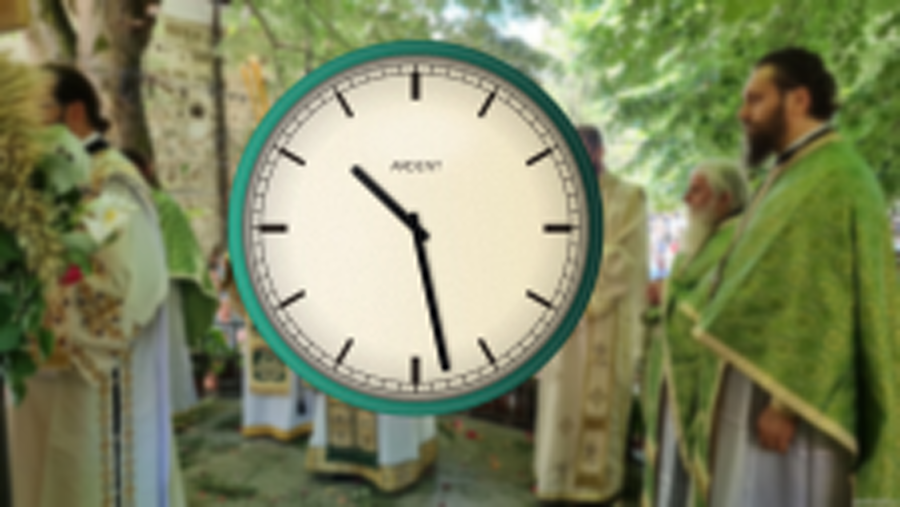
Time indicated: 10:28
